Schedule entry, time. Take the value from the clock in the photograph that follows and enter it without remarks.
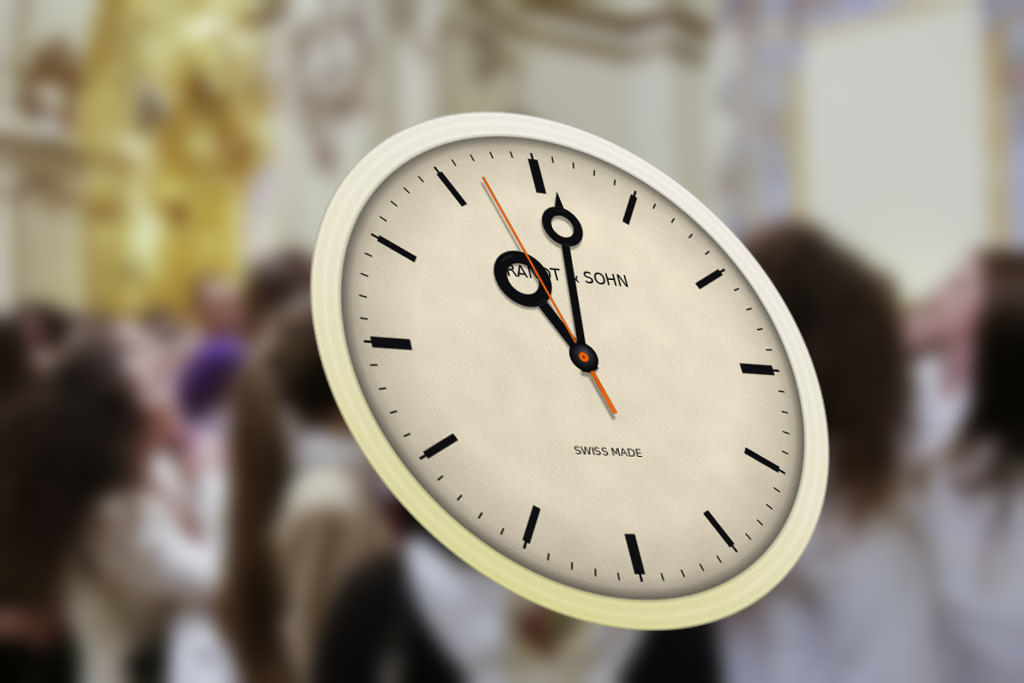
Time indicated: 11:00:57
